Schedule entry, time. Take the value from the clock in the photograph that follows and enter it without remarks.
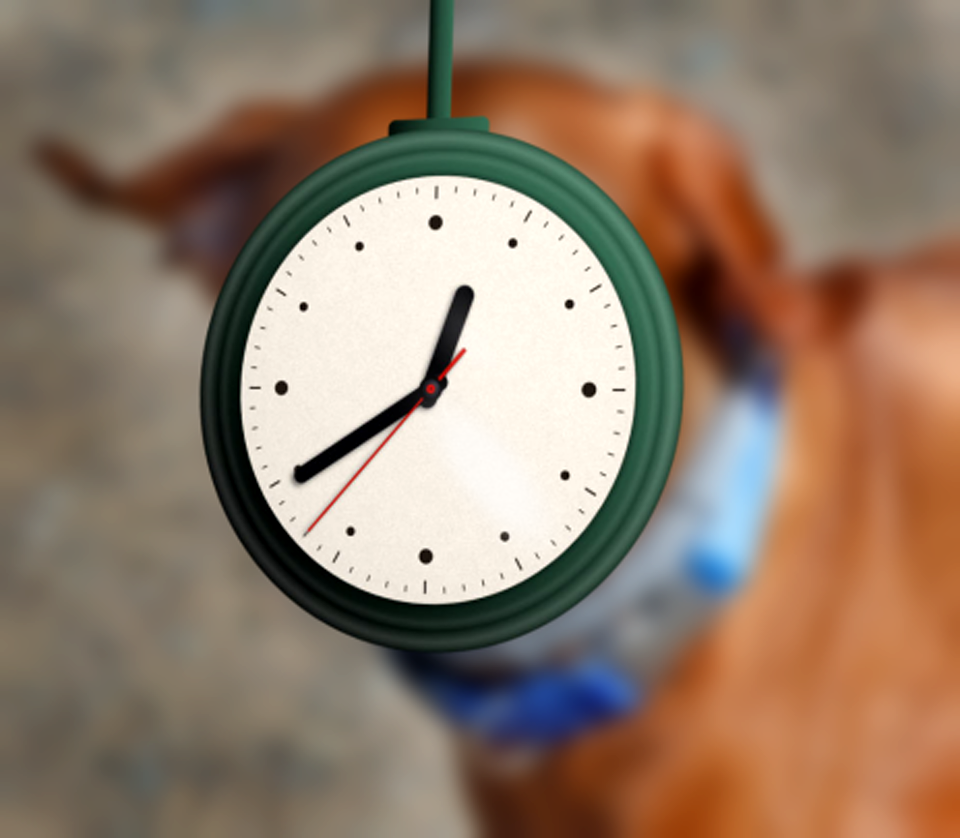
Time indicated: 12:39:37
